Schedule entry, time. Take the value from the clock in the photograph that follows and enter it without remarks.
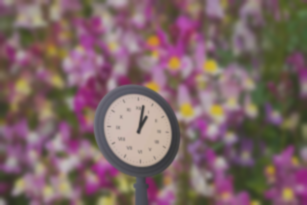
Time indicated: 1:02
